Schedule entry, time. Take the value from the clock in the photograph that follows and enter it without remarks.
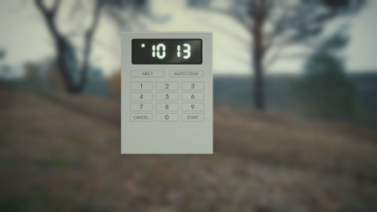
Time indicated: 10:13
